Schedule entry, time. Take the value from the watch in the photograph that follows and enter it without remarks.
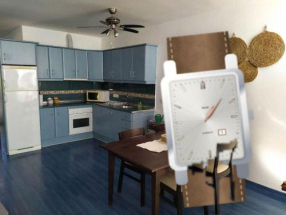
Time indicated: 1:07
